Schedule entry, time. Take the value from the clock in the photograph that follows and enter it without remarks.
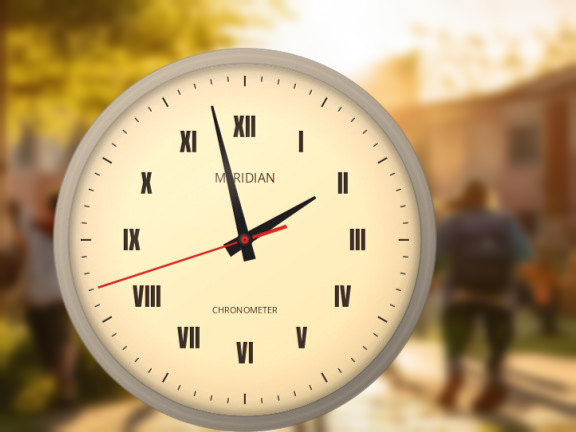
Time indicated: 1:57:42
